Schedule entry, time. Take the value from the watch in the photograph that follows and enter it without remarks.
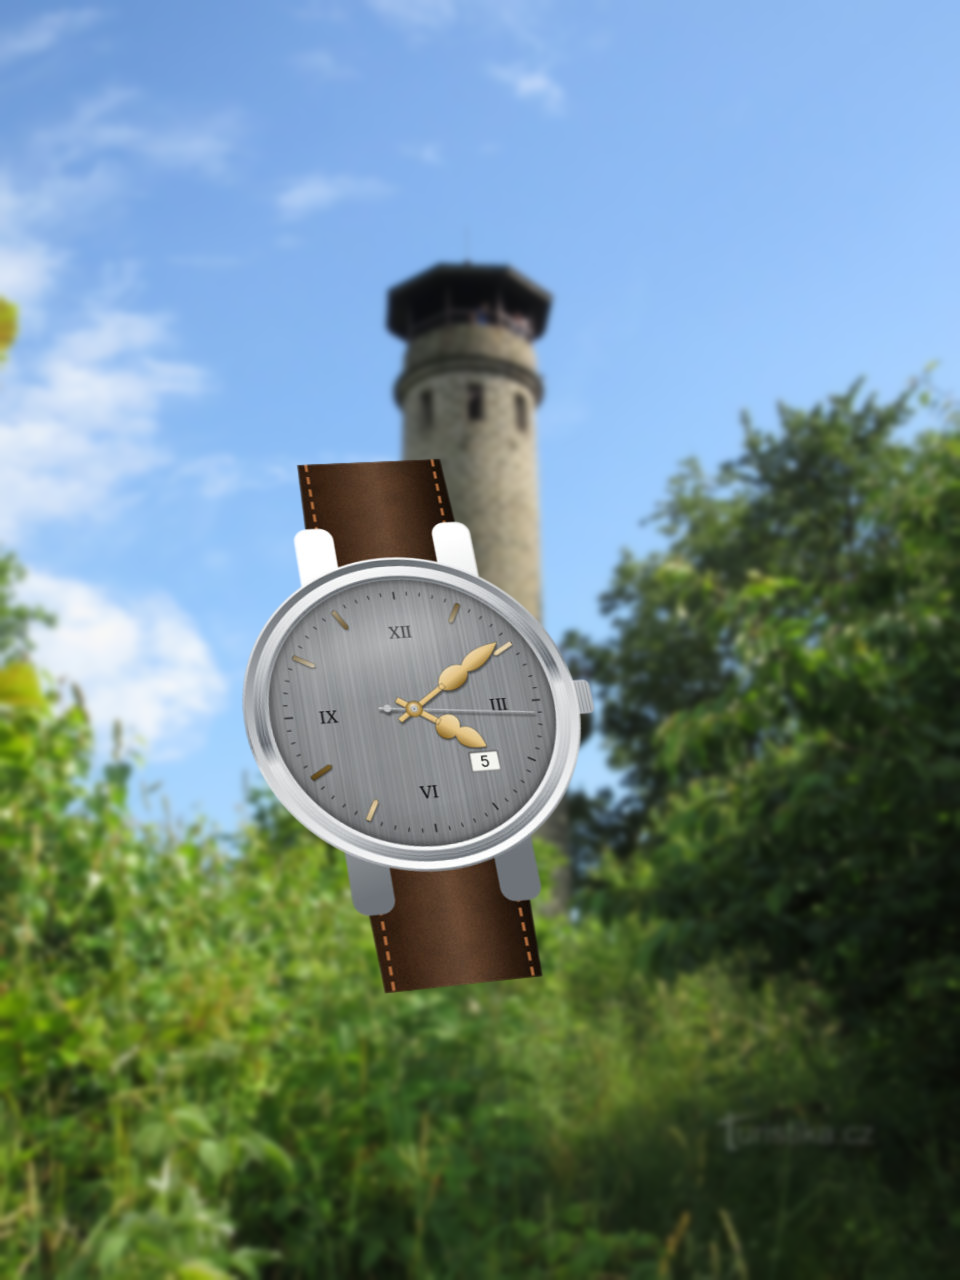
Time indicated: 4:09:16
